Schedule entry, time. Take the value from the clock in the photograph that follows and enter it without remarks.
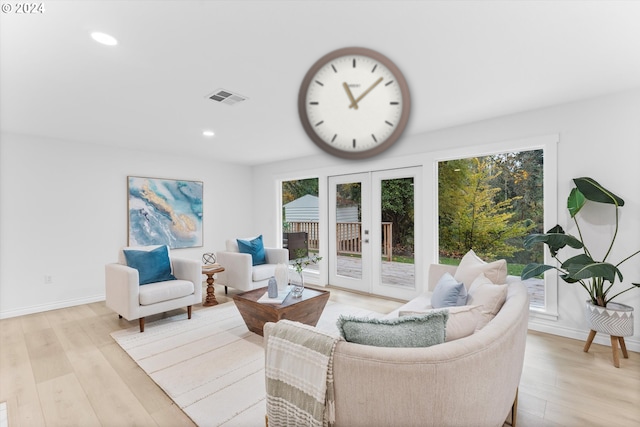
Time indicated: 11:08
